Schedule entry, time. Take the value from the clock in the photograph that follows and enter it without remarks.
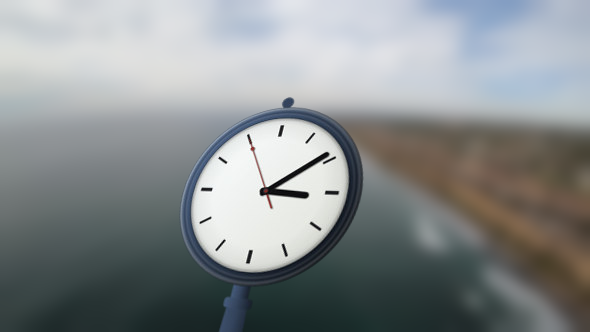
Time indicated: 3:08:55
